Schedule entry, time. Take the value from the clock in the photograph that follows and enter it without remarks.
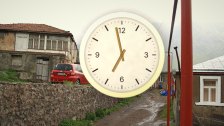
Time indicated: 6:58
